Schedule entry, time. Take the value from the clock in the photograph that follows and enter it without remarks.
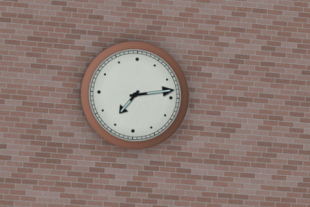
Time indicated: 7:13
